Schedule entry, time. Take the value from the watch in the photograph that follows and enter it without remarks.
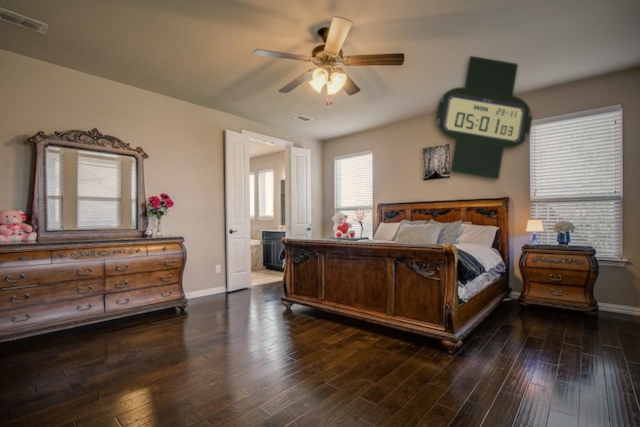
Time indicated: 5:01
